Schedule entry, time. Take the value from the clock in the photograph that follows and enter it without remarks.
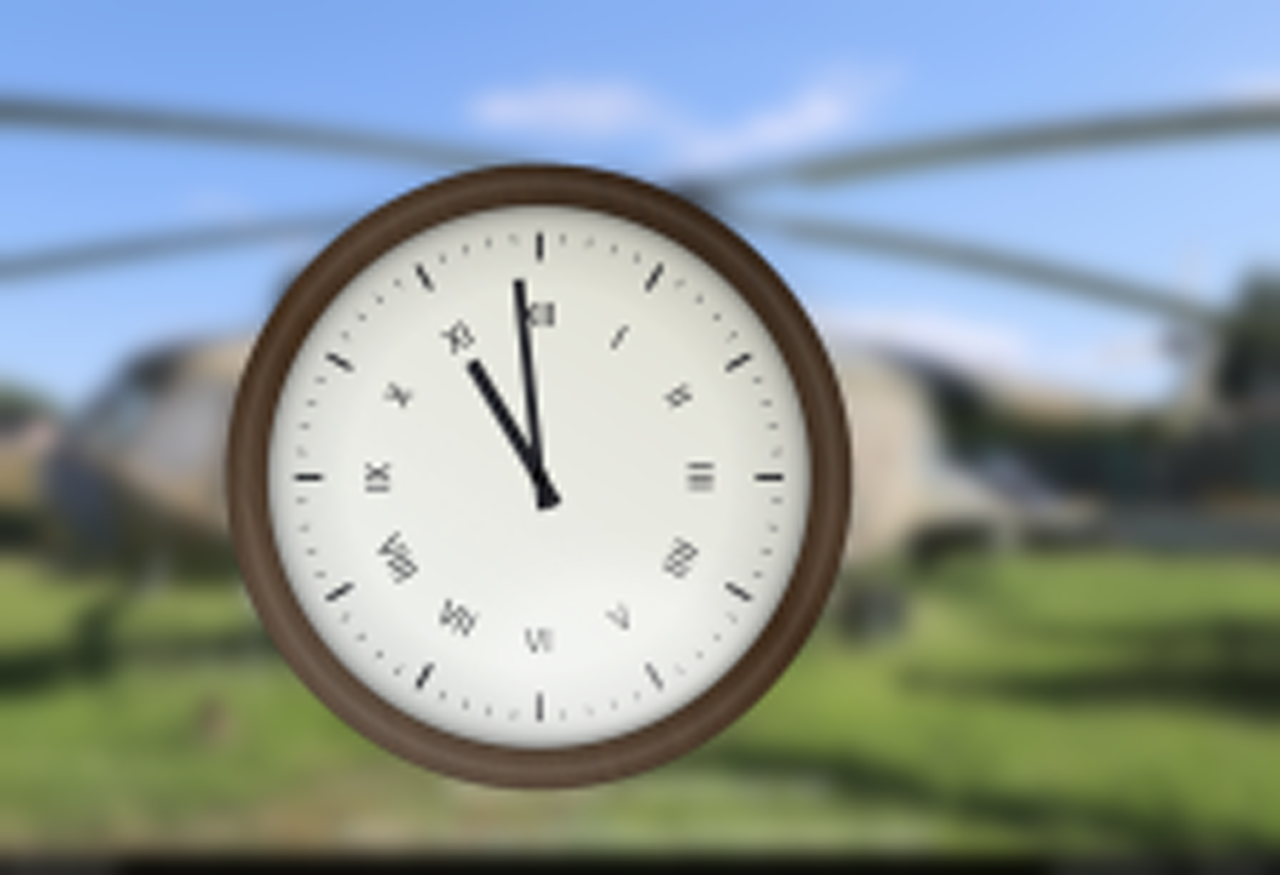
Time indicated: 10:59
